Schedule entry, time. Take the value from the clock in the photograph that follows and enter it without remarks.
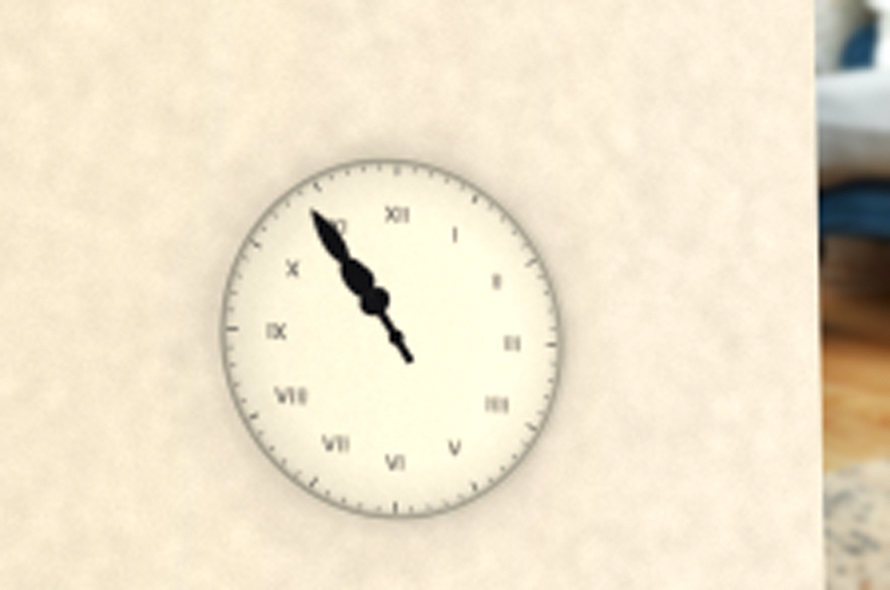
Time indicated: 10:54
